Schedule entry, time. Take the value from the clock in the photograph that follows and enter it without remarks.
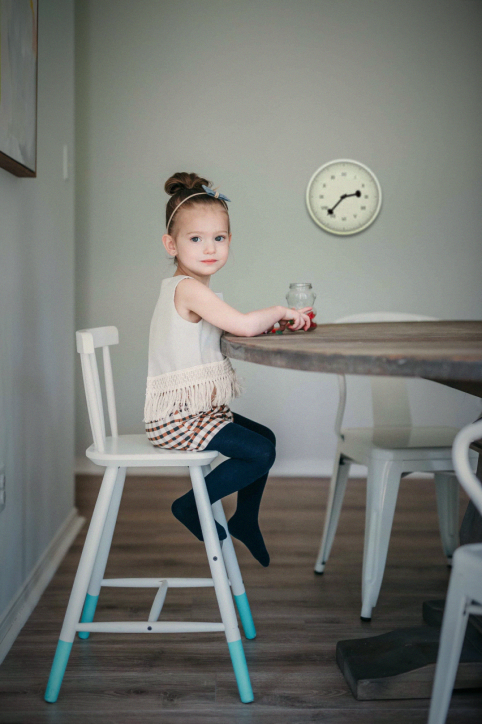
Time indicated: 2:37
